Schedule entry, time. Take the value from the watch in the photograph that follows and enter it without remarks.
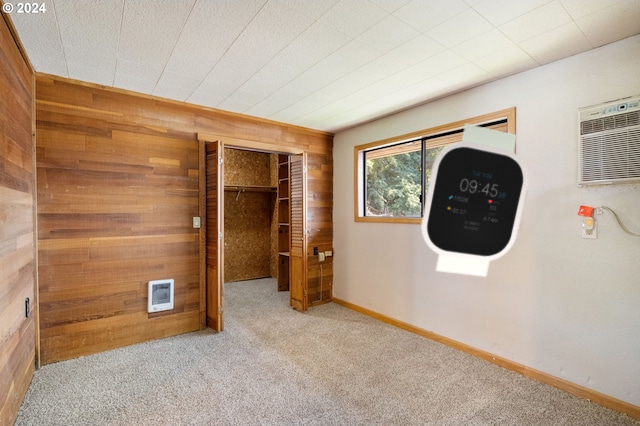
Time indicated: 9:45
